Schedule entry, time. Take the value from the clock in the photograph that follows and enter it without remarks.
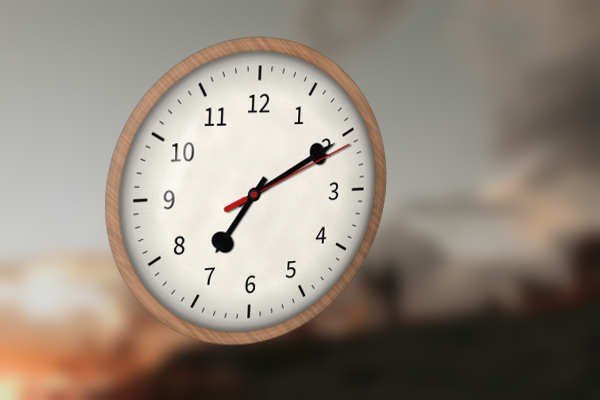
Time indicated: 7:10:11
